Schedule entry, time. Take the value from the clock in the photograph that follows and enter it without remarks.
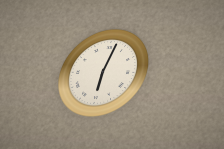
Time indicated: 6:02
